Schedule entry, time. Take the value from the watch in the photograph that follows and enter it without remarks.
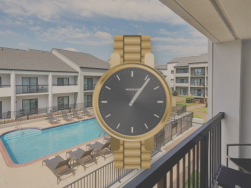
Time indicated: 1:06
